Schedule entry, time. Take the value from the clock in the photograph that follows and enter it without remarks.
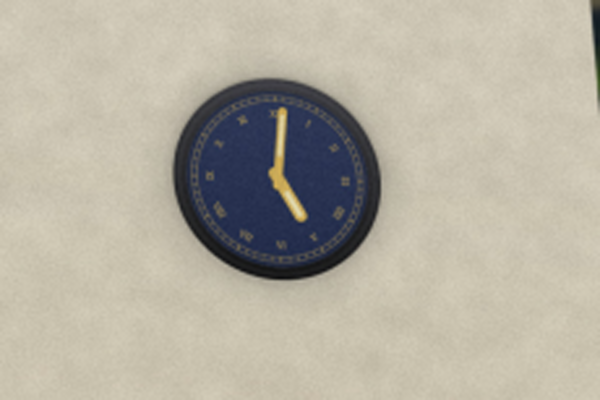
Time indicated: 5:01
